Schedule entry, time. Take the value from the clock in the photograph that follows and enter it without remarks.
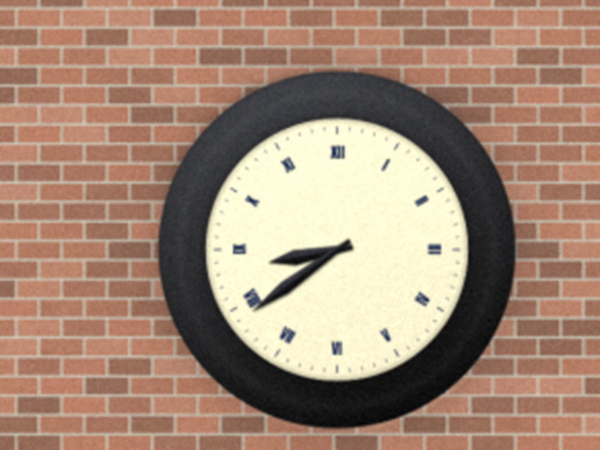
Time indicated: 8:39
